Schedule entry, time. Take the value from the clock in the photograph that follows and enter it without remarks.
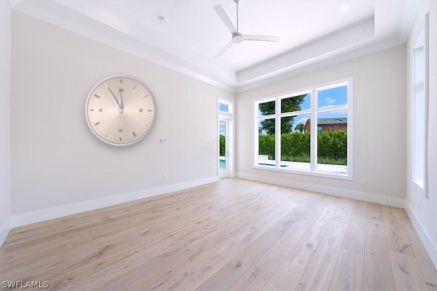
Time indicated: 11:55
